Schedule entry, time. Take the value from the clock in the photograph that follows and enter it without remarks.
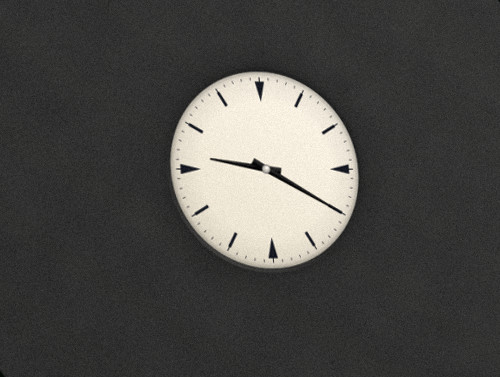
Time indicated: 9:20
